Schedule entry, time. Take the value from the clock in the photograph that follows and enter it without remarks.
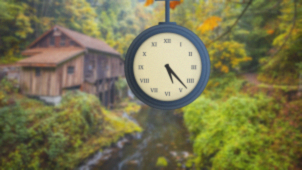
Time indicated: 5:23
